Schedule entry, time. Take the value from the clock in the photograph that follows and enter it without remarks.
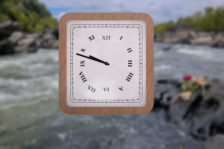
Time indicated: 9:48
